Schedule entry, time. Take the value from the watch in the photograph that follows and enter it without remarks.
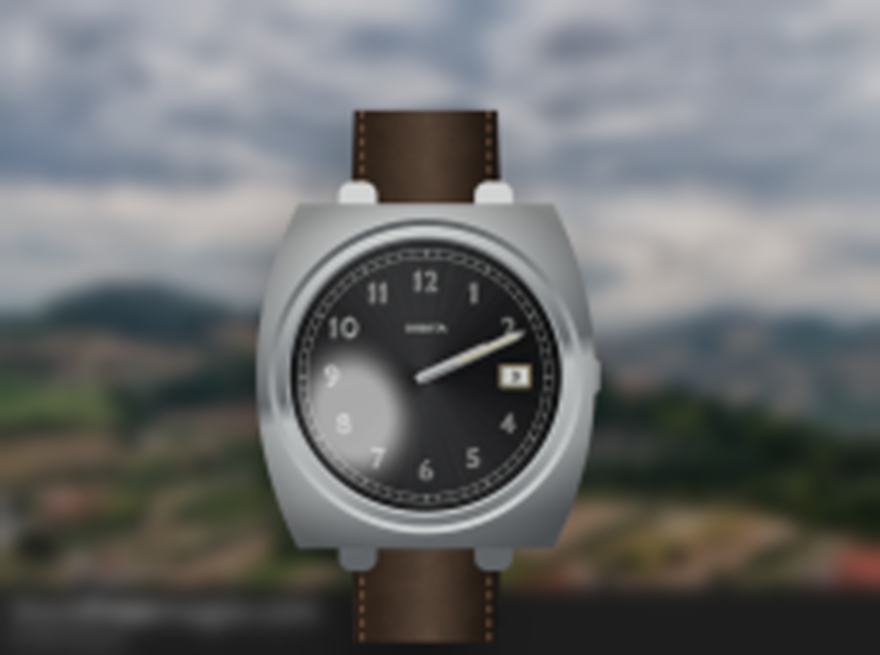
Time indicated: 2:11
